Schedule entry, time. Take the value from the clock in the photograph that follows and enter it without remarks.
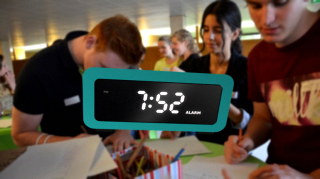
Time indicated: 7:52
